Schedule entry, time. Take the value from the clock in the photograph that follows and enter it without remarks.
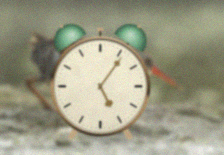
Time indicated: 5:06
